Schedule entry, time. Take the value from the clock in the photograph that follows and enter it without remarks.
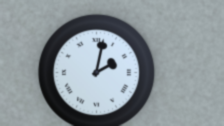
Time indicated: 2:02
